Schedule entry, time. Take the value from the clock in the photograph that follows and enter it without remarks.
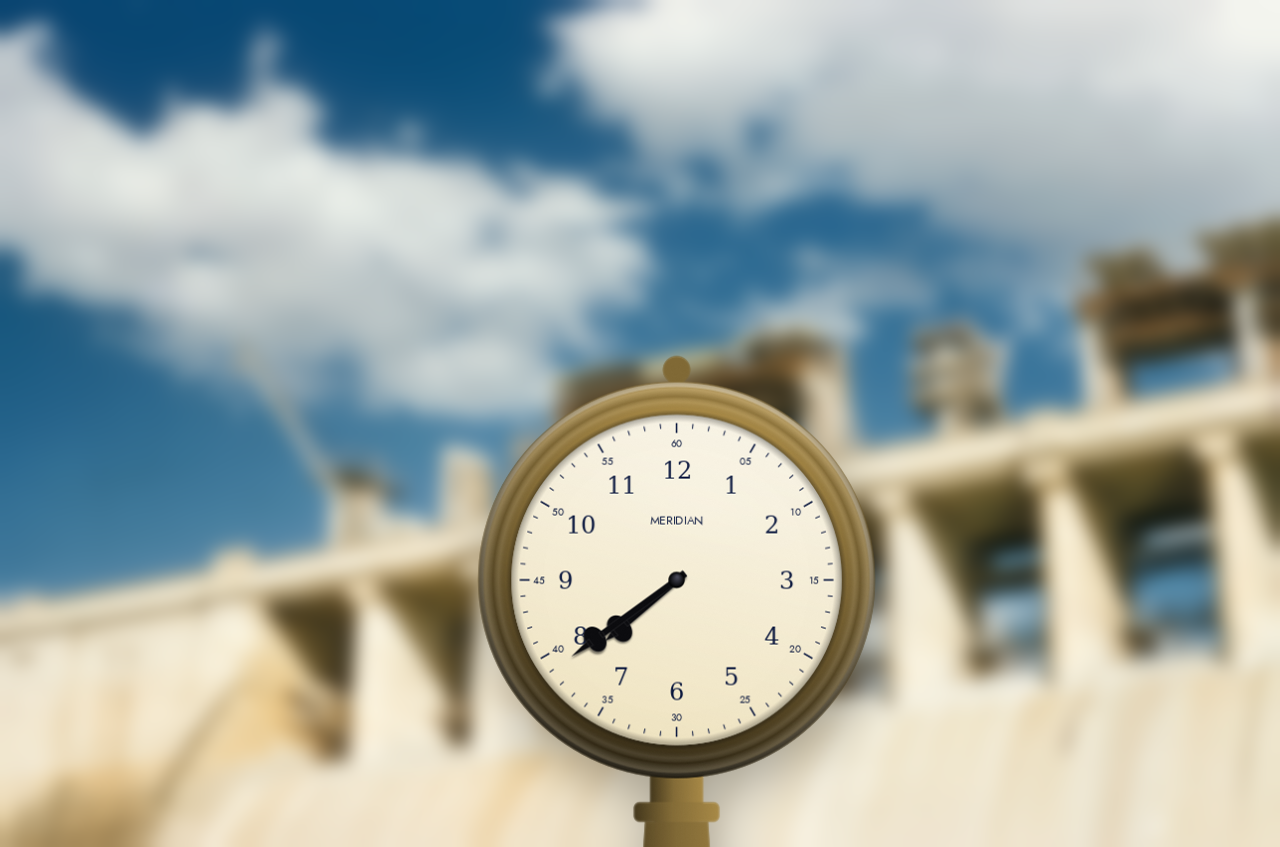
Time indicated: 7:39
